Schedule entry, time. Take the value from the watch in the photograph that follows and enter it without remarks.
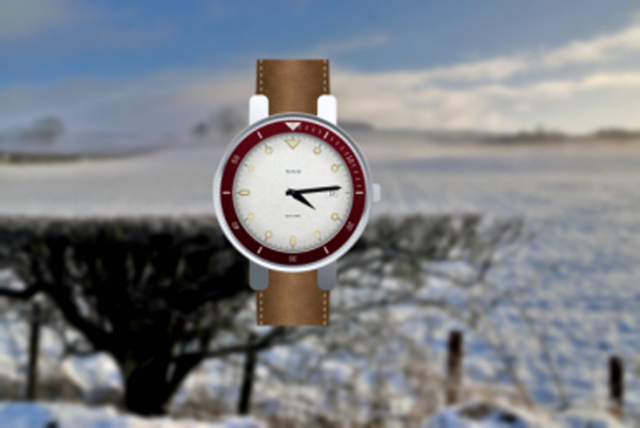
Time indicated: 4:14
